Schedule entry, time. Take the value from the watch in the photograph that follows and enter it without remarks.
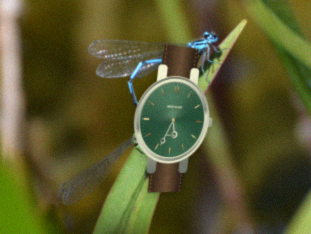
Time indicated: 5:34
